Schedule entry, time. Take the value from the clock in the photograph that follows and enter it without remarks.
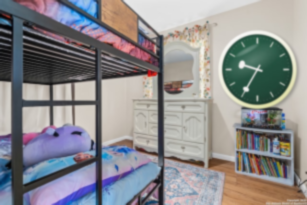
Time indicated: 9:35
